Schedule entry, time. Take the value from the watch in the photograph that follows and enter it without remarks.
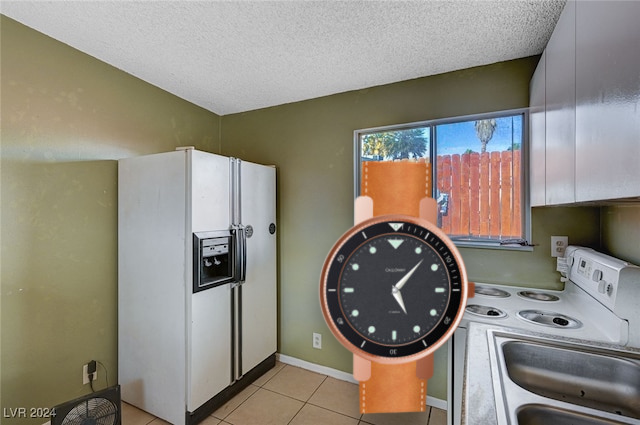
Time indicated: 5:07
